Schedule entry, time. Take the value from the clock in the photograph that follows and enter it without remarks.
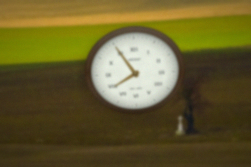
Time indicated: 7:55
